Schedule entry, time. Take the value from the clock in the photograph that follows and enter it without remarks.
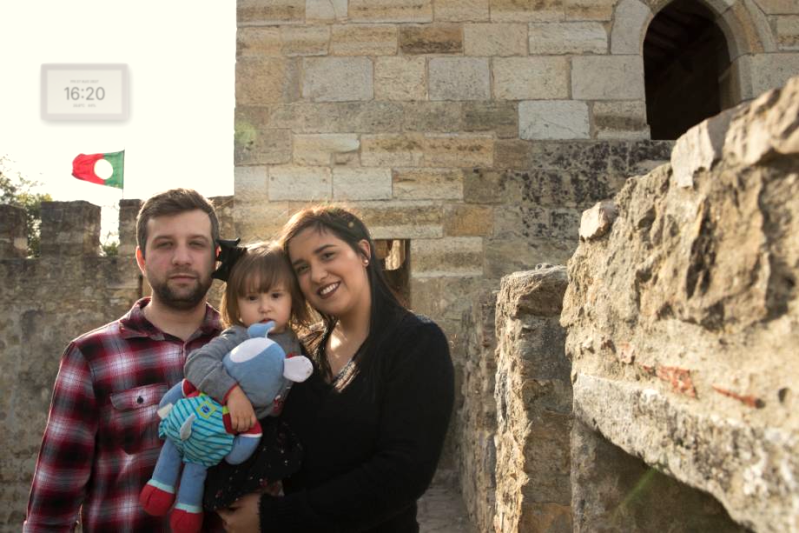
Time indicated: 16:20
